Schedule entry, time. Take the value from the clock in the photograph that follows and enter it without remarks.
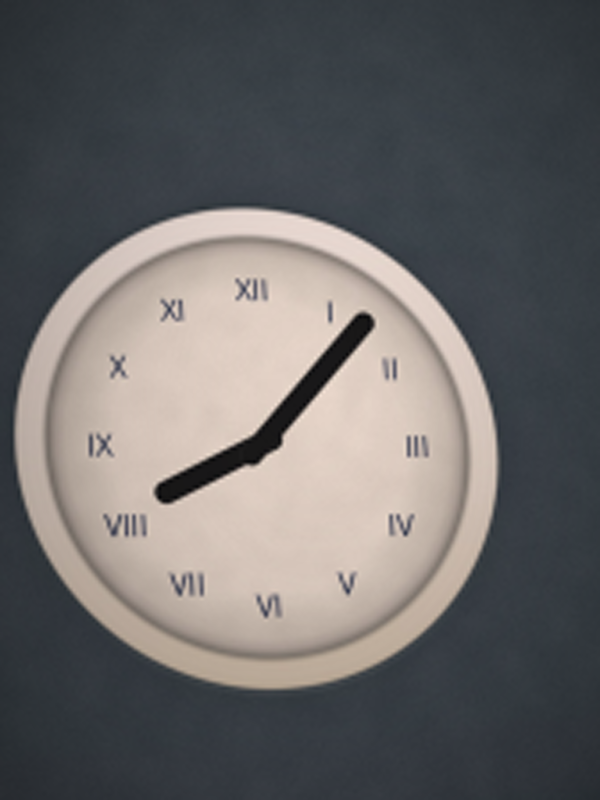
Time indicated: 8:07
